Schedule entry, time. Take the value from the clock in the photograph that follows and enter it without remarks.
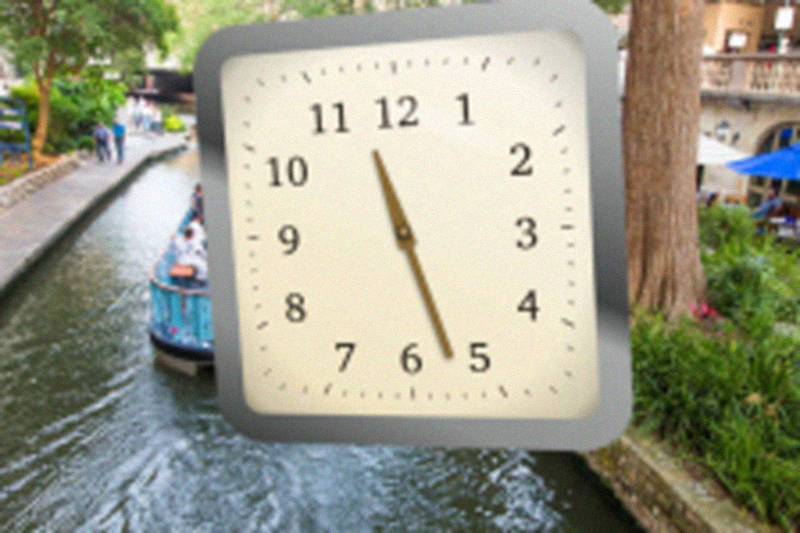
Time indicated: 11:27
